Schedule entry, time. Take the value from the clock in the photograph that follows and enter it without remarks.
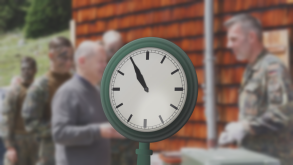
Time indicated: 10:55
